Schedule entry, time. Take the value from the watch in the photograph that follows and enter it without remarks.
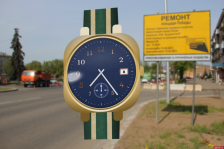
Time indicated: 7:24
